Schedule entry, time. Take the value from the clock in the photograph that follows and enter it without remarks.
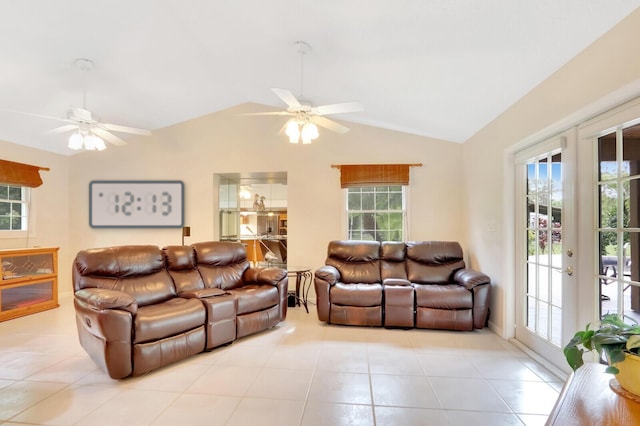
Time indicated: 12:13
